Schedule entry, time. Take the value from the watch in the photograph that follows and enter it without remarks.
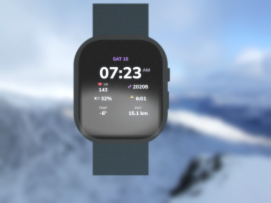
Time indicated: 7:23
